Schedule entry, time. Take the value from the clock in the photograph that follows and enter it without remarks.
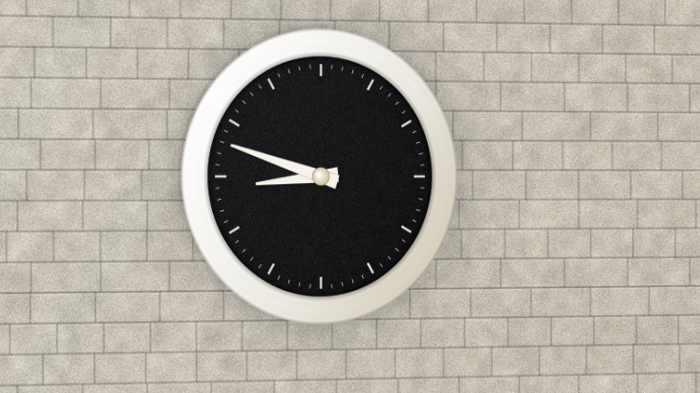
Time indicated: 8:48
